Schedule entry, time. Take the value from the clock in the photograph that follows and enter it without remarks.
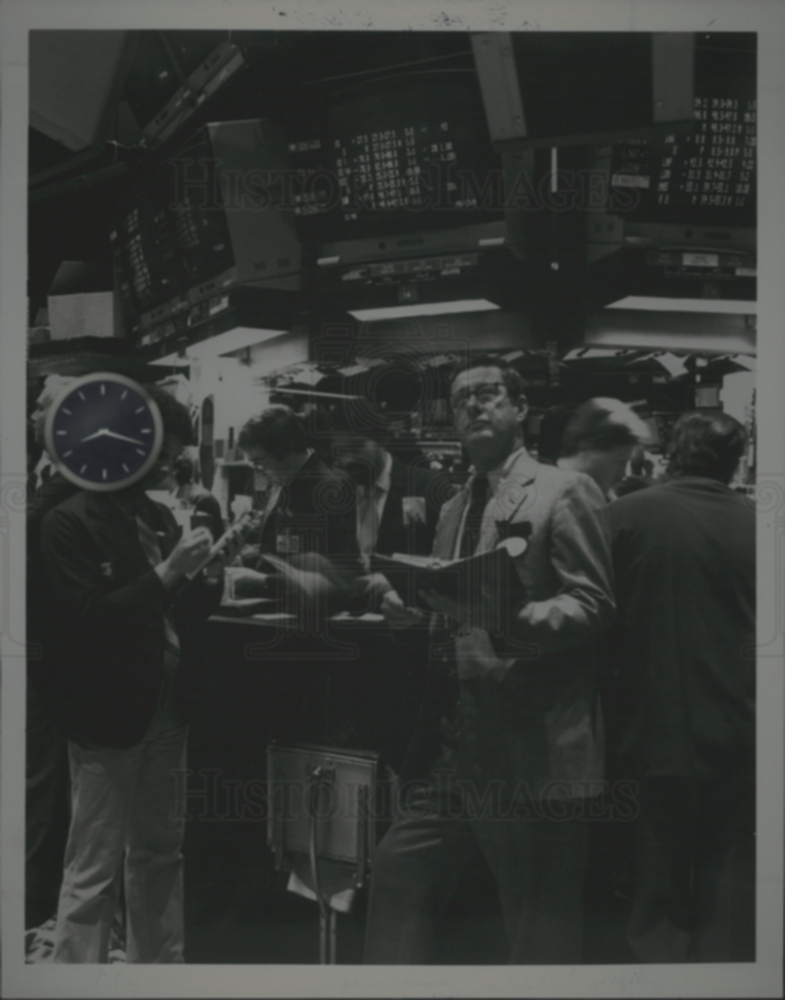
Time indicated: 8:18
